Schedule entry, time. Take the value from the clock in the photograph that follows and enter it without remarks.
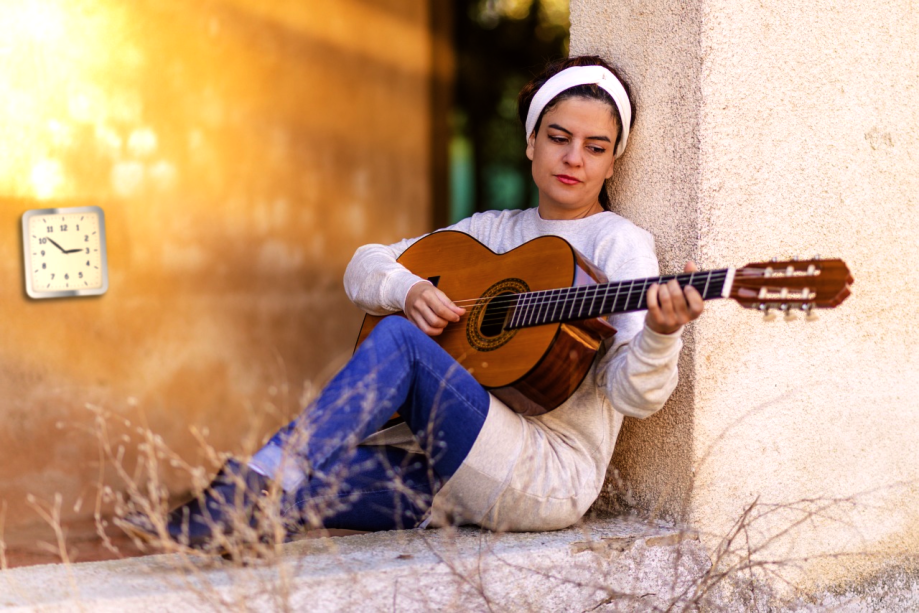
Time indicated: 2:52
